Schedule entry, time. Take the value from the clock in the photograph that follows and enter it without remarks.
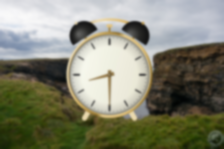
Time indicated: 8:30
